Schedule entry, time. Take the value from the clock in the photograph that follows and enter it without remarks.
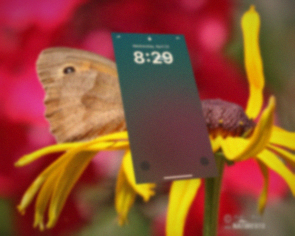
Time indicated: 8:29
